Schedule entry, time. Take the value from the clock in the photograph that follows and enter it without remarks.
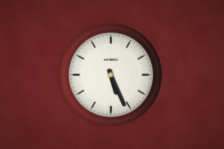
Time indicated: 5:26
